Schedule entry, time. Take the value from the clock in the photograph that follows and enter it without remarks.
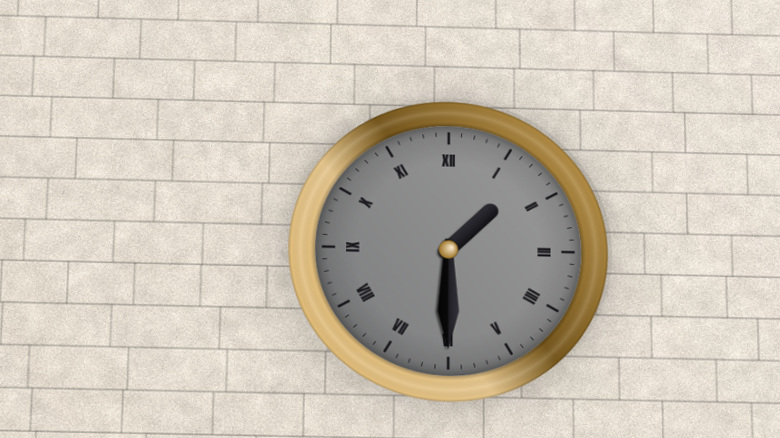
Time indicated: 1:30
